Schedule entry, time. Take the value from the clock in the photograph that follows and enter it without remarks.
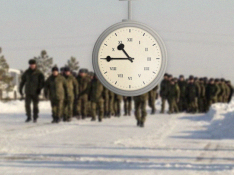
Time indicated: 10:45
